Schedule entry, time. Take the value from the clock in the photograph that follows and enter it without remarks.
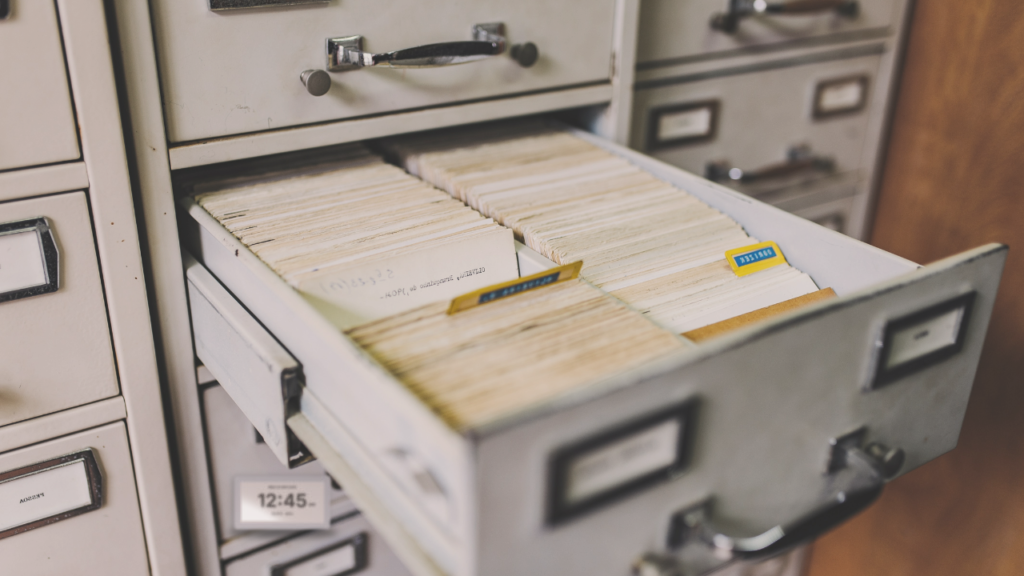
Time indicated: 12:45
